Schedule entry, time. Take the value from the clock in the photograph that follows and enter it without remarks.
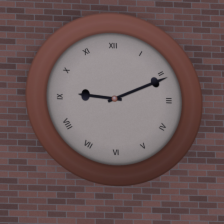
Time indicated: 9:11
